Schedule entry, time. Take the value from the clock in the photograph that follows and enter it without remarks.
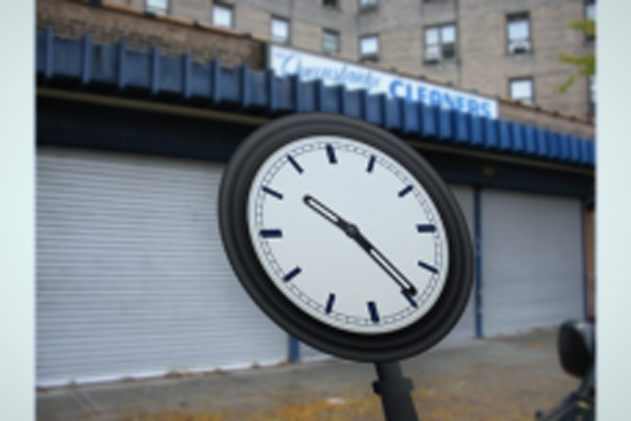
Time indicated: 10:24
